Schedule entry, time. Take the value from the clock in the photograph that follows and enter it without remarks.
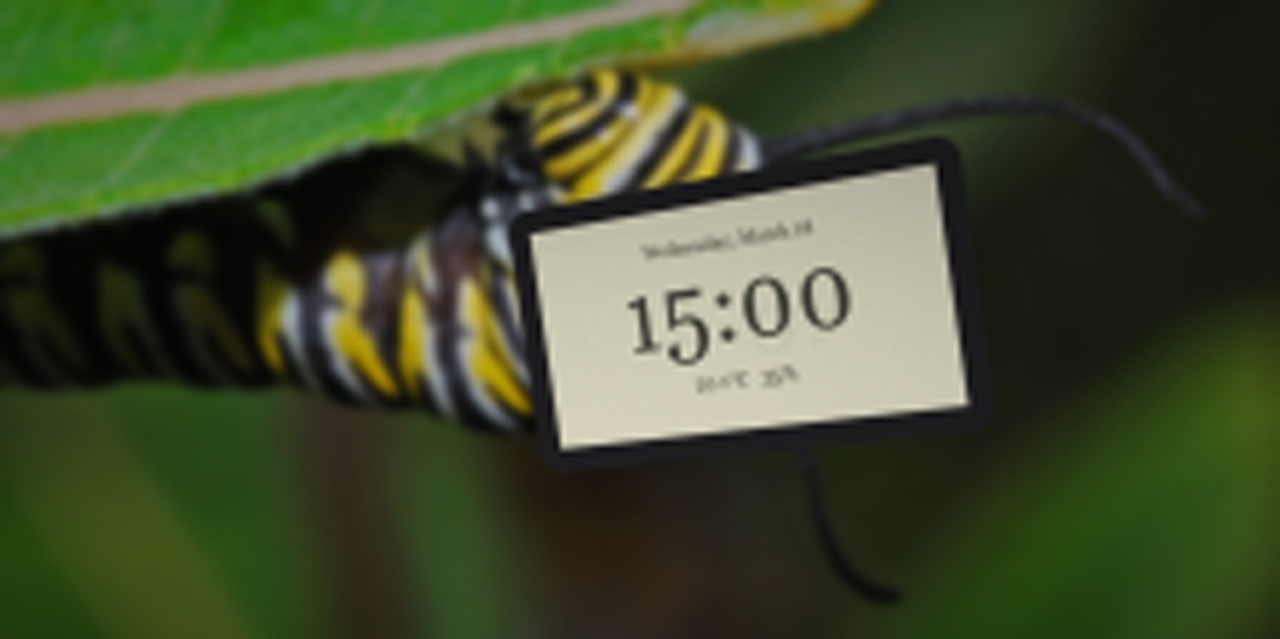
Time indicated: 15:00
